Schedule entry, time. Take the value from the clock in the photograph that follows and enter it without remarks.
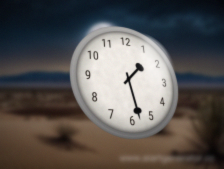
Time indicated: 1:28
